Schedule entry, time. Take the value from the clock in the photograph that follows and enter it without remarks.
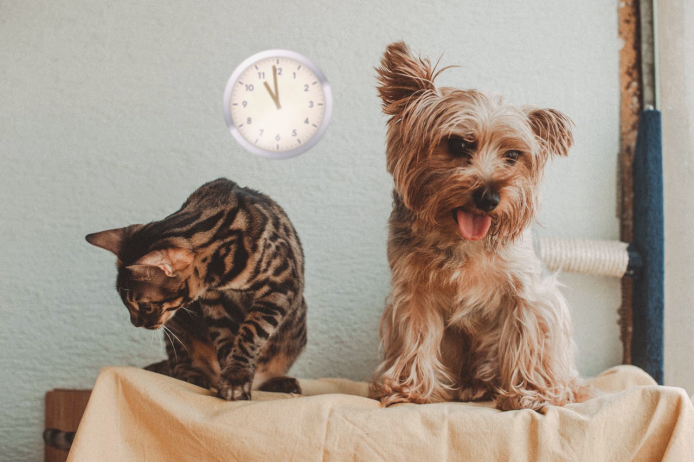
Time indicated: 10:59
